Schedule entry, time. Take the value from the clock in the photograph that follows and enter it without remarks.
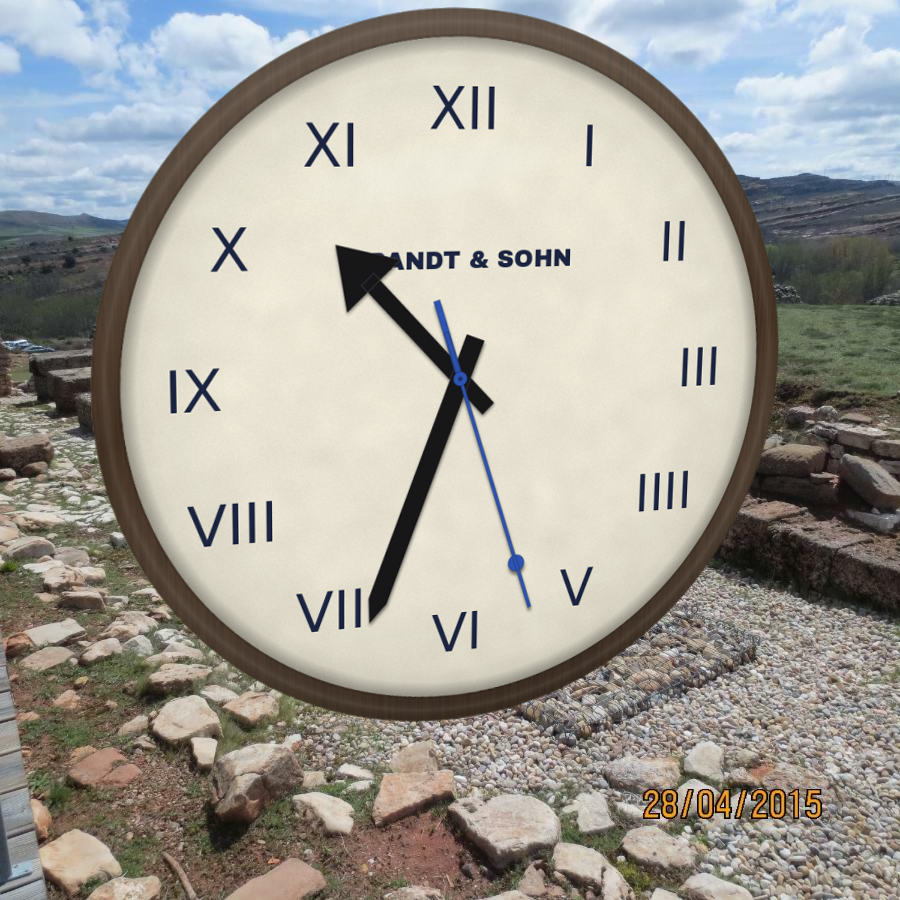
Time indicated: 10:33:27
